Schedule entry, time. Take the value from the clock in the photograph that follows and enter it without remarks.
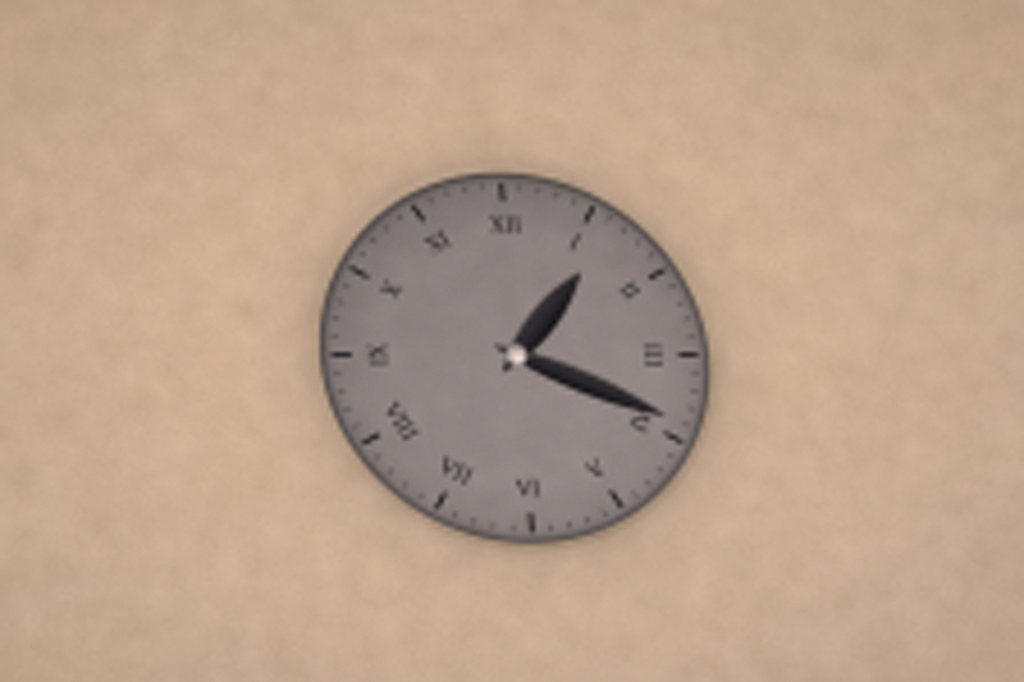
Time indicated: 1:19
